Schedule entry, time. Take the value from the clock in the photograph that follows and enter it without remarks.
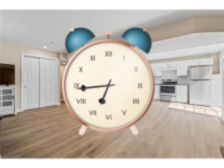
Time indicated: 6:44
